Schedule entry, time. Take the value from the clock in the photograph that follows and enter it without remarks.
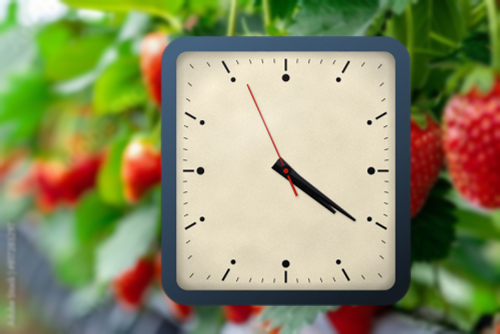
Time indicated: 4:20:56
